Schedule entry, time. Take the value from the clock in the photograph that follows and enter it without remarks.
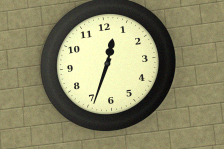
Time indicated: 12:34
